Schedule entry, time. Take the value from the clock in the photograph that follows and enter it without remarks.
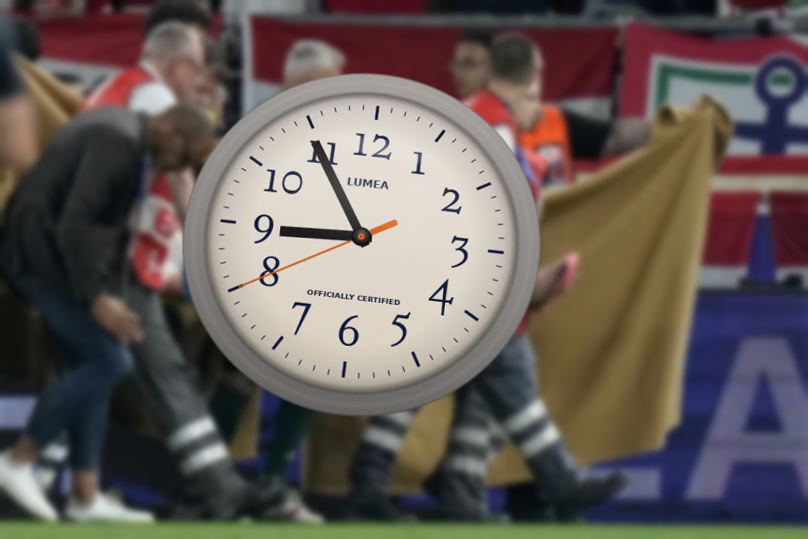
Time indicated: 8:54:40
